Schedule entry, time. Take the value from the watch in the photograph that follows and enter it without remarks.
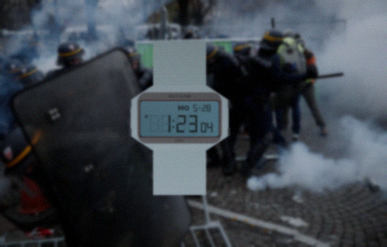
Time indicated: 1:23
